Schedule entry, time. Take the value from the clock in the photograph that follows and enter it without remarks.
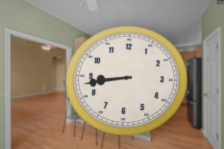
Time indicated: 8:43
